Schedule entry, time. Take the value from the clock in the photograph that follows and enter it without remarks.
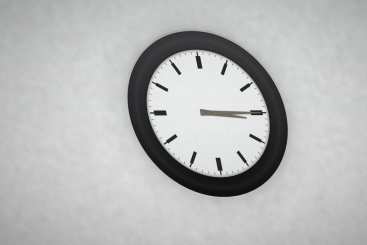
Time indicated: 3:15
